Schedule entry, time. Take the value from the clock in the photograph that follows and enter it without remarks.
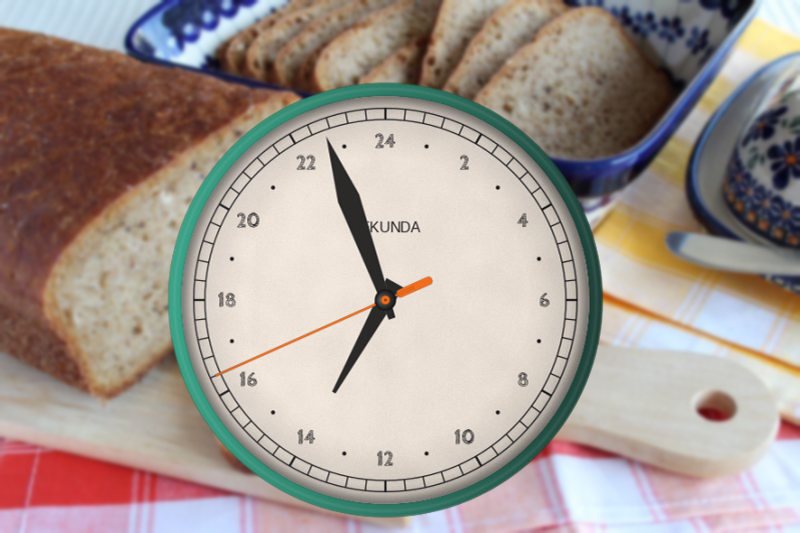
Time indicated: 13:56:41
